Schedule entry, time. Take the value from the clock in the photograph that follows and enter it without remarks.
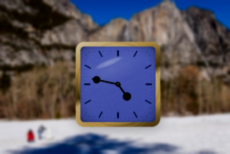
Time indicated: 4:47
